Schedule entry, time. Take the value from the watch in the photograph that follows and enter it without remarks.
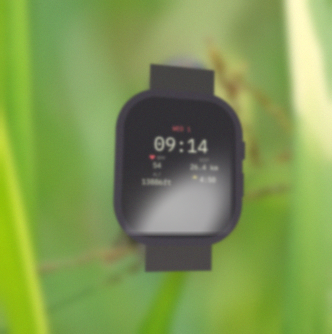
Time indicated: 9:14
